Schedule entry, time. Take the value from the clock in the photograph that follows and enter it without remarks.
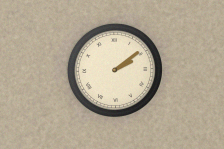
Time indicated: 2:09
